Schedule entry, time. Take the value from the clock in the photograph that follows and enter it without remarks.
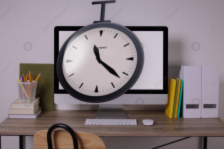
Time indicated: 11:22
